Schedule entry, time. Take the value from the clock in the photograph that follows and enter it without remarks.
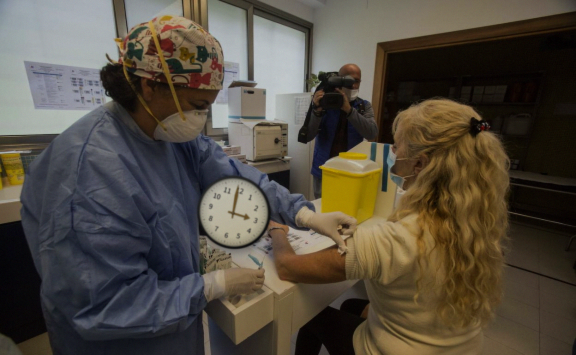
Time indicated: 2:59
